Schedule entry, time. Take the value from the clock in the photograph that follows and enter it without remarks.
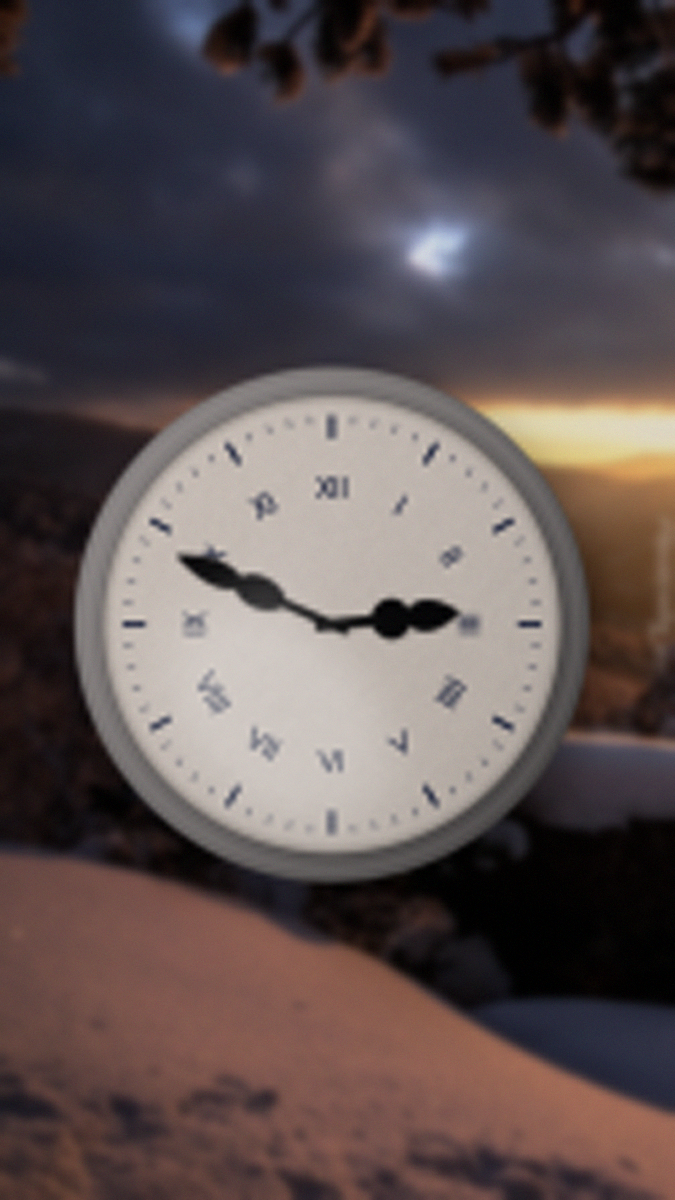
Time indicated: 2:49
